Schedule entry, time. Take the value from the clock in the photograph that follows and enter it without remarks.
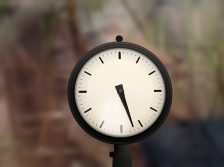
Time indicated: 5:27
